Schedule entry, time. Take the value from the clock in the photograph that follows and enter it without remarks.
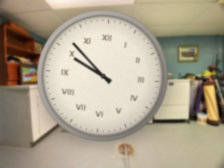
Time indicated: 9:52
